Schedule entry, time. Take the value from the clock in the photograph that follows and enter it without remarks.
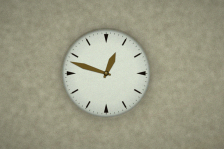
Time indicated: 12:48
